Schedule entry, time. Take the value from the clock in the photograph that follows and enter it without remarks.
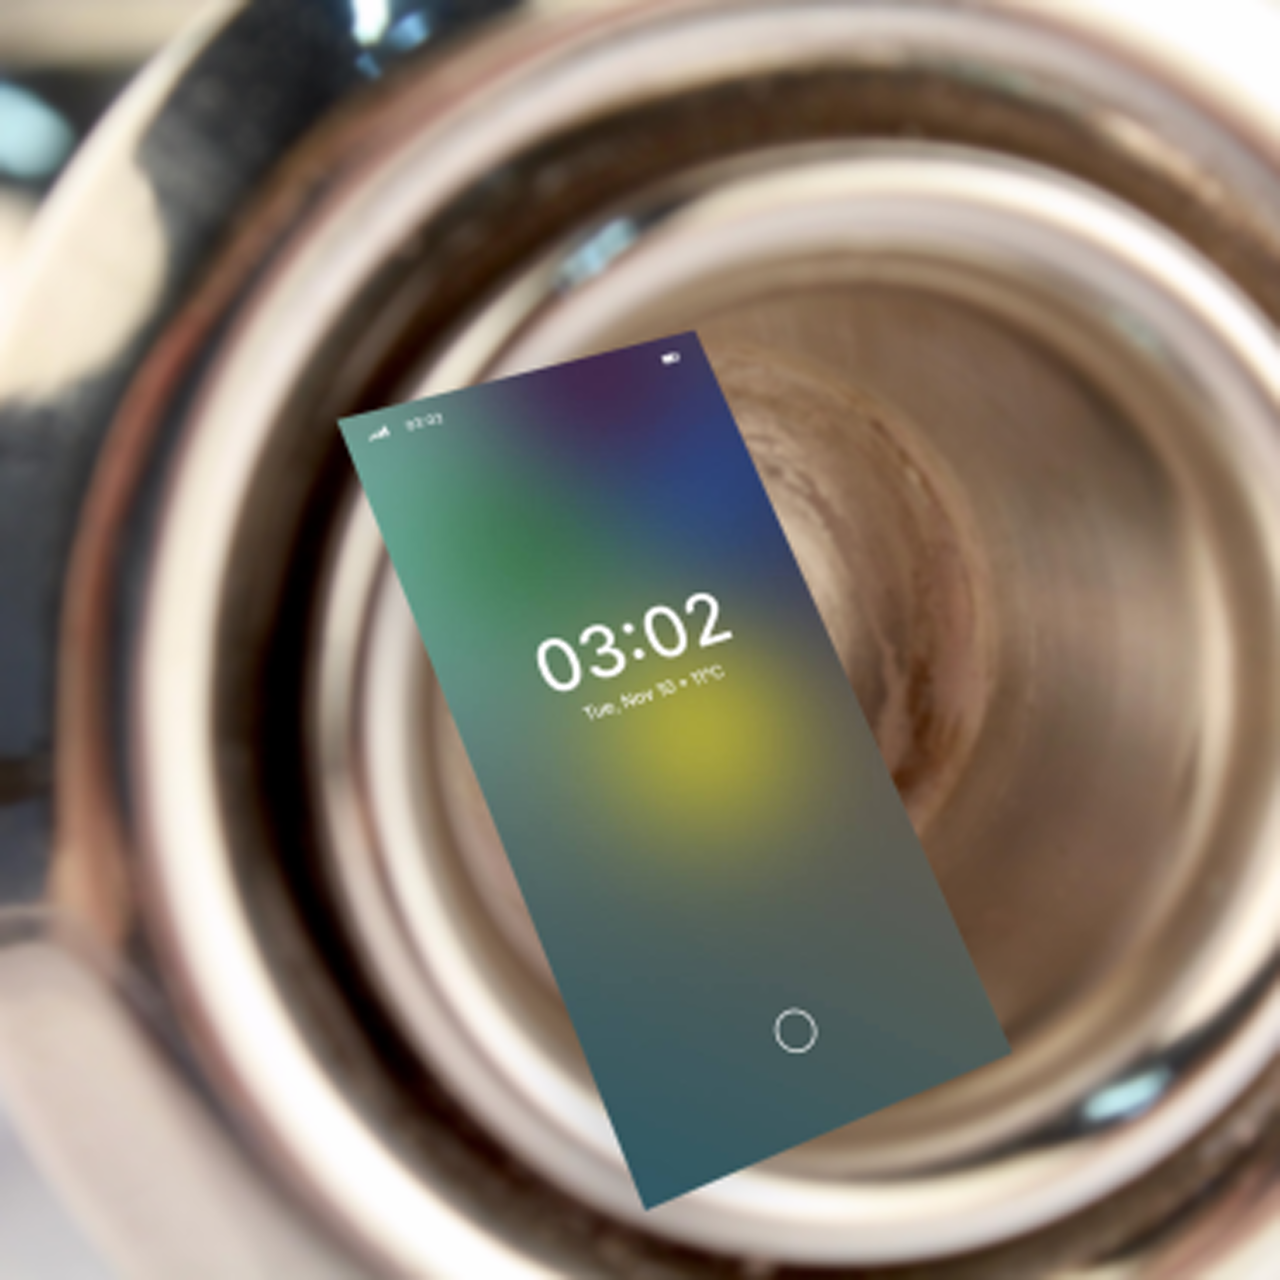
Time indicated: 3:02
